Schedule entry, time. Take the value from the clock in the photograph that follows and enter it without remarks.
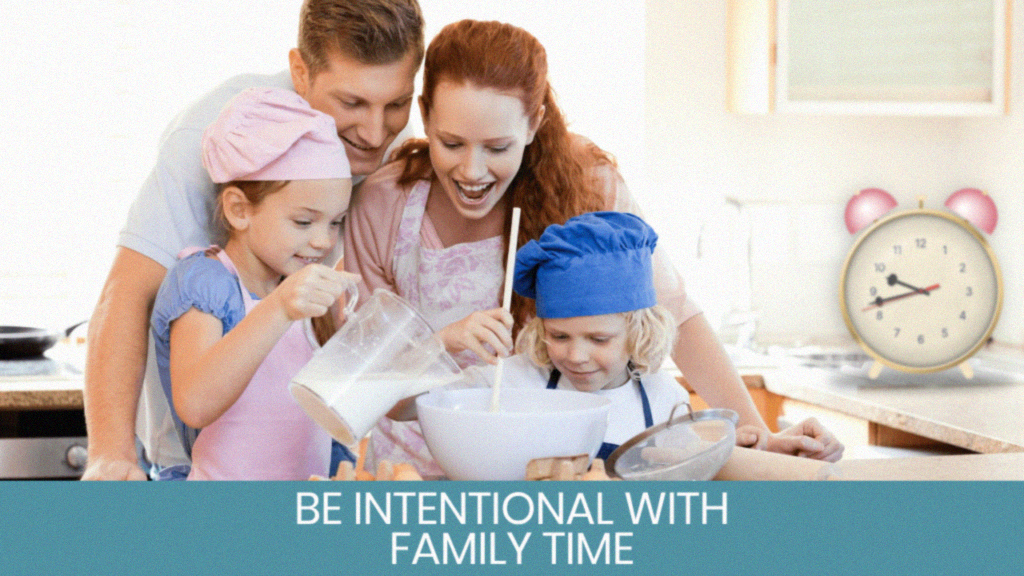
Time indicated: 9:42:42
